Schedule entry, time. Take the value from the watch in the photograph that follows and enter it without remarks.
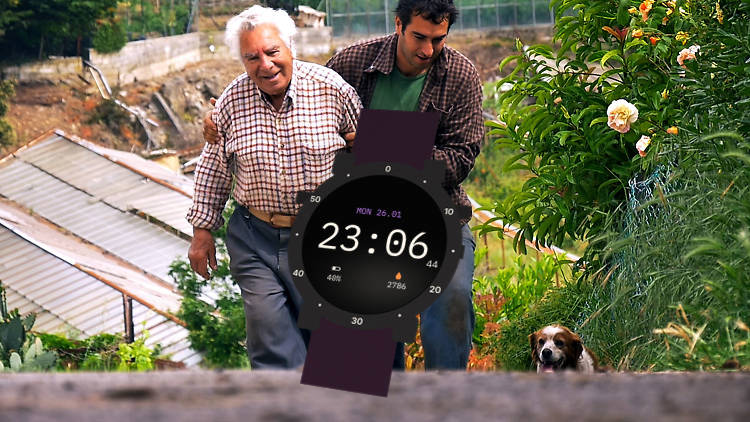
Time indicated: 23:06:44
